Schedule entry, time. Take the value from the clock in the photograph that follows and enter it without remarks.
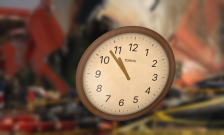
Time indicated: 10:53
